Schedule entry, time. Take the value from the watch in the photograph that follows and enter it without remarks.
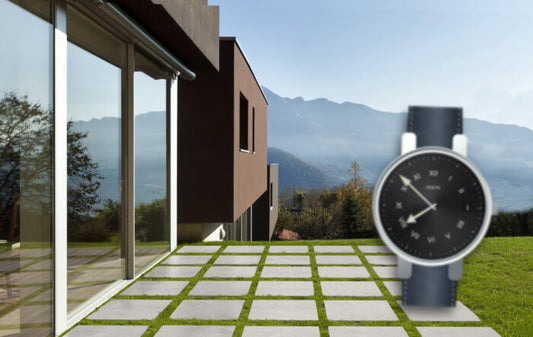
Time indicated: 7:52
